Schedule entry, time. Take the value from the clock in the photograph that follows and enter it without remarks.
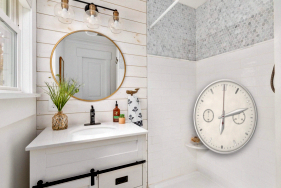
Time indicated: 6:12
